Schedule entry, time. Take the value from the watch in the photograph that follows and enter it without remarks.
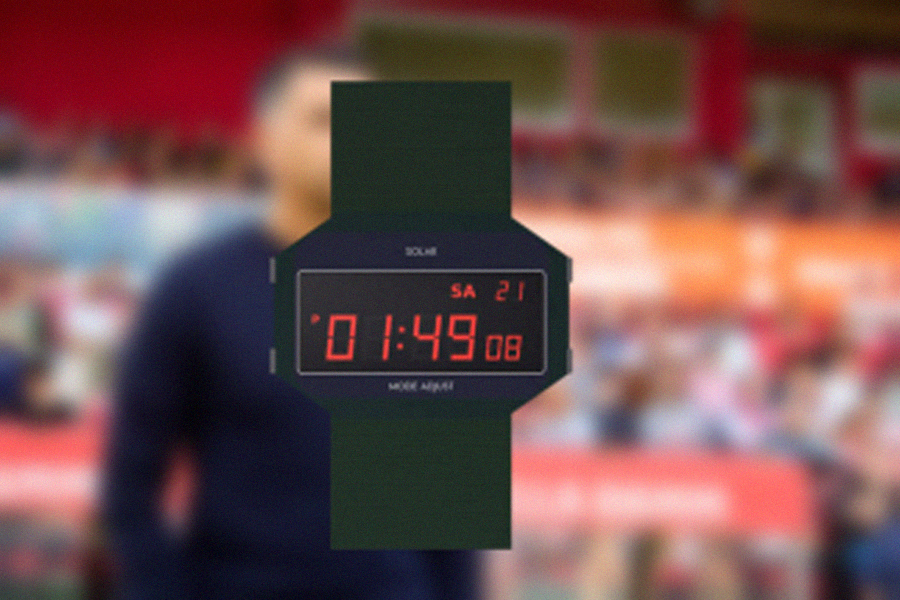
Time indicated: 1:49:08
